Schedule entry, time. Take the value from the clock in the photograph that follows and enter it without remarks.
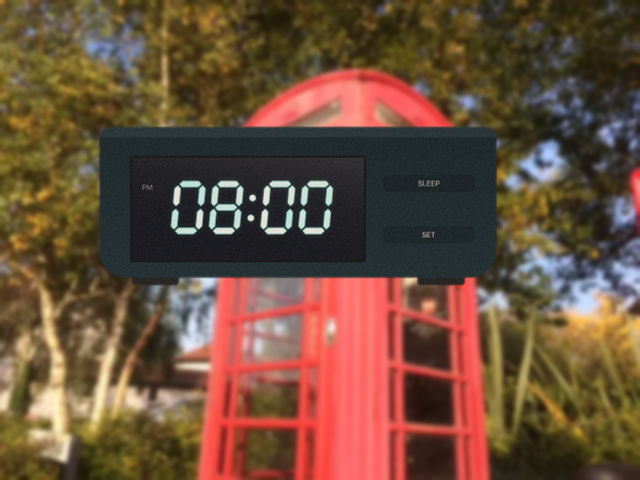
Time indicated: 8:00
